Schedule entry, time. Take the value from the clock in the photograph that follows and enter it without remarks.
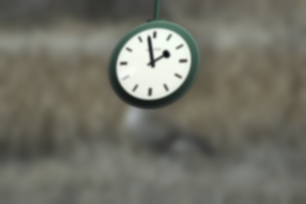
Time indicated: 1:58
